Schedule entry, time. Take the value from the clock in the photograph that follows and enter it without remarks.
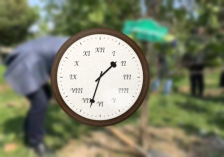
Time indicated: 1:33
